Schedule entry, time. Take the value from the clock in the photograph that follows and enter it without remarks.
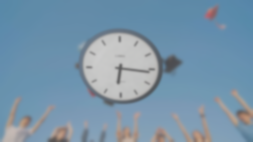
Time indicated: 6:16
